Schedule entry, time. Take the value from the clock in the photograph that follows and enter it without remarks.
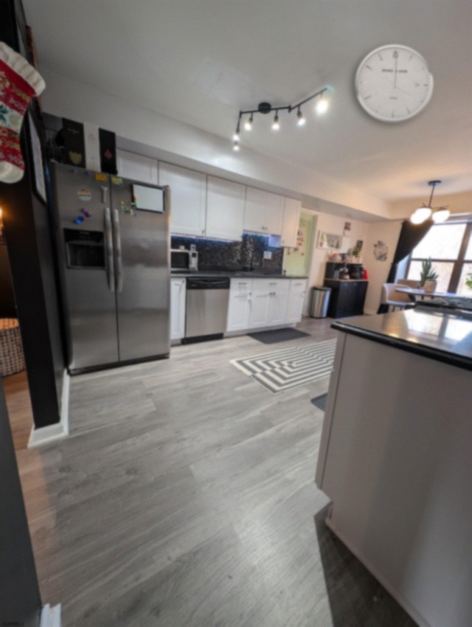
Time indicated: 4:00
